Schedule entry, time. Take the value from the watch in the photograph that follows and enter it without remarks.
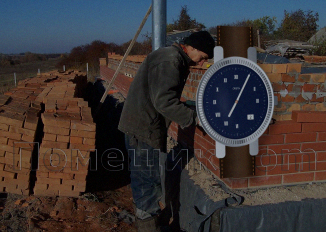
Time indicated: 7:05
